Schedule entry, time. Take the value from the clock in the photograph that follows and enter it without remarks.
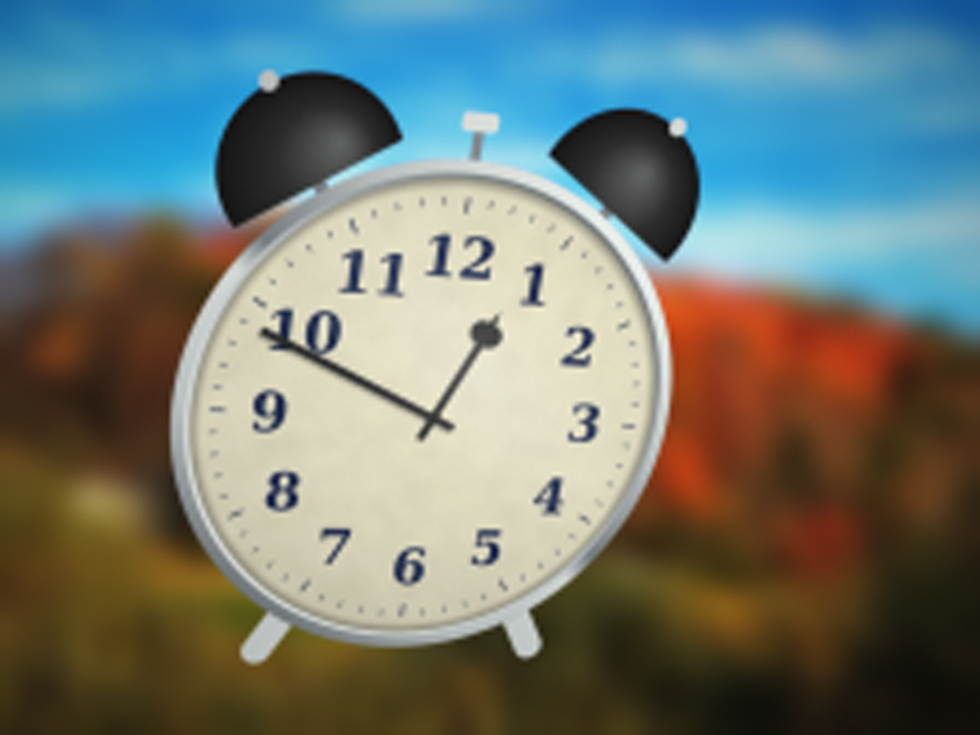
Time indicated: 12:49
